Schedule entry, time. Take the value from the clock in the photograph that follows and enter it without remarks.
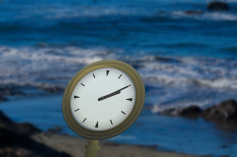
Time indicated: 2:10
